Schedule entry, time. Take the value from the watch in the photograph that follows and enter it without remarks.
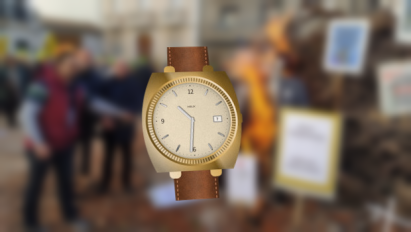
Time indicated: 10:31
